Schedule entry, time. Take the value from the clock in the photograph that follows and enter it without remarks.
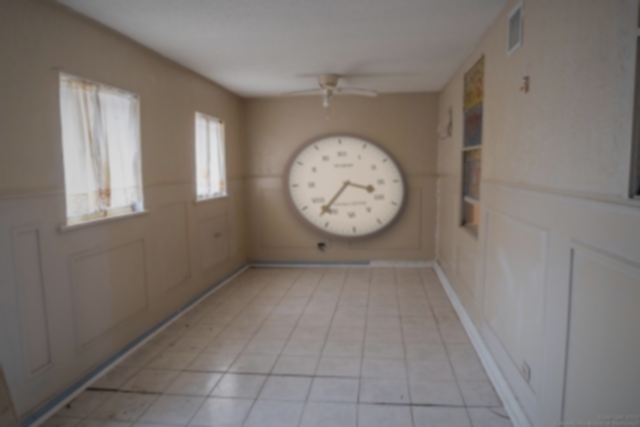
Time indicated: 3:37
